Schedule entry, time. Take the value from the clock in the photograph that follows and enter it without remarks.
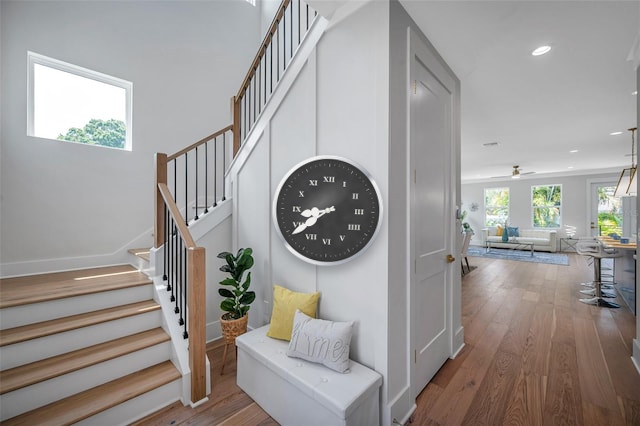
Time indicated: 8:39
